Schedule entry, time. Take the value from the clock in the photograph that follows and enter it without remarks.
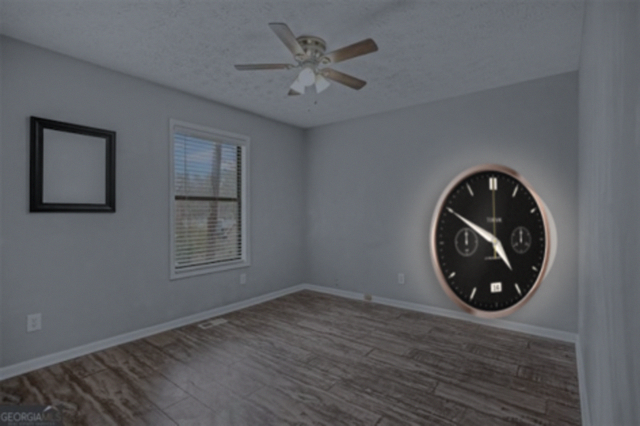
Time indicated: 4:50
